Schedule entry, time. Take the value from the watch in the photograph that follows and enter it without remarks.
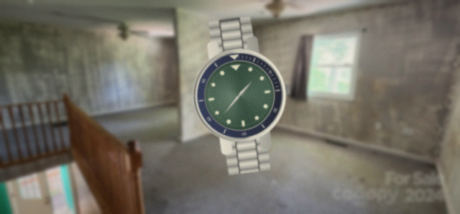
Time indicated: 1:38
